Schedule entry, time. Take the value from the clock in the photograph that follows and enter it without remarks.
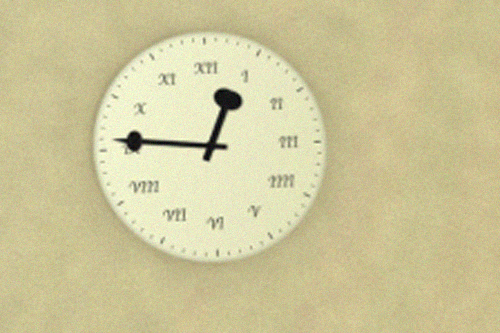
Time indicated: 12:46
